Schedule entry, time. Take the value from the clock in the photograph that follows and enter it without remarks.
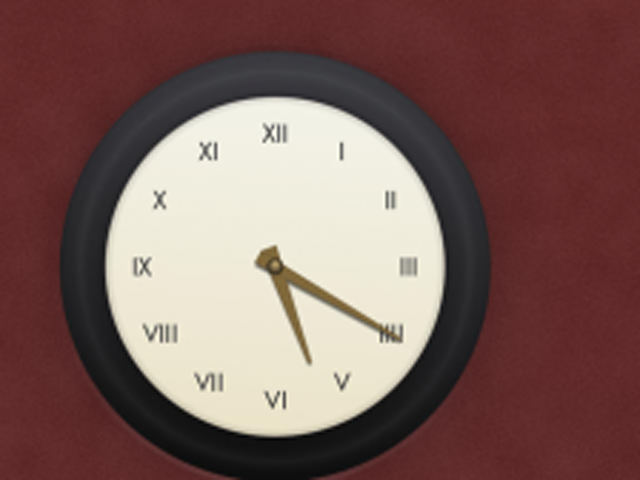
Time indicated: 5:20
